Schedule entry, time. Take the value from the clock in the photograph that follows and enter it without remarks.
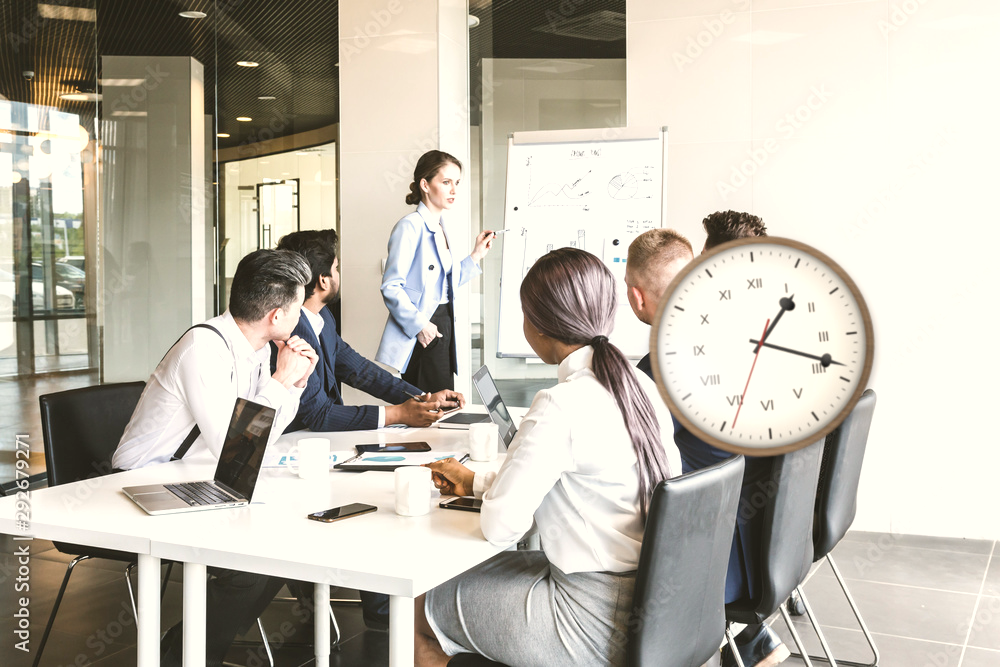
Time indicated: 1:18:34
